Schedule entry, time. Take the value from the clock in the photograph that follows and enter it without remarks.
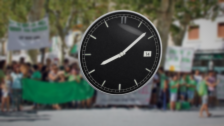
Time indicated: 8:08
